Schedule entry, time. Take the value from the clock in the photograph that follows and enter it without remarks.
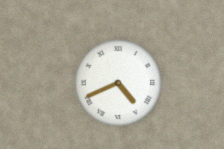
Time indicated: 4:41
